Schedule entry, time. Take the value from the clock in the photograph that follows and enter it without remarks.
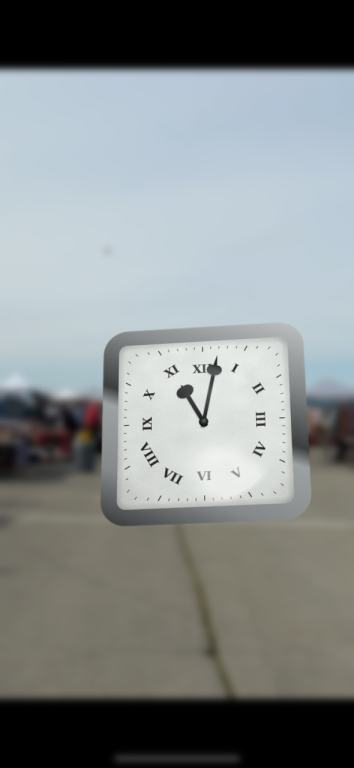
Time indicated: 11:02
